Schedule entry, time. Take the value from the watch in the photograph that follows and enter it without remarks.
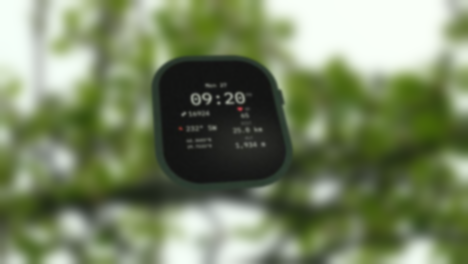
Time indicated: 9:20
